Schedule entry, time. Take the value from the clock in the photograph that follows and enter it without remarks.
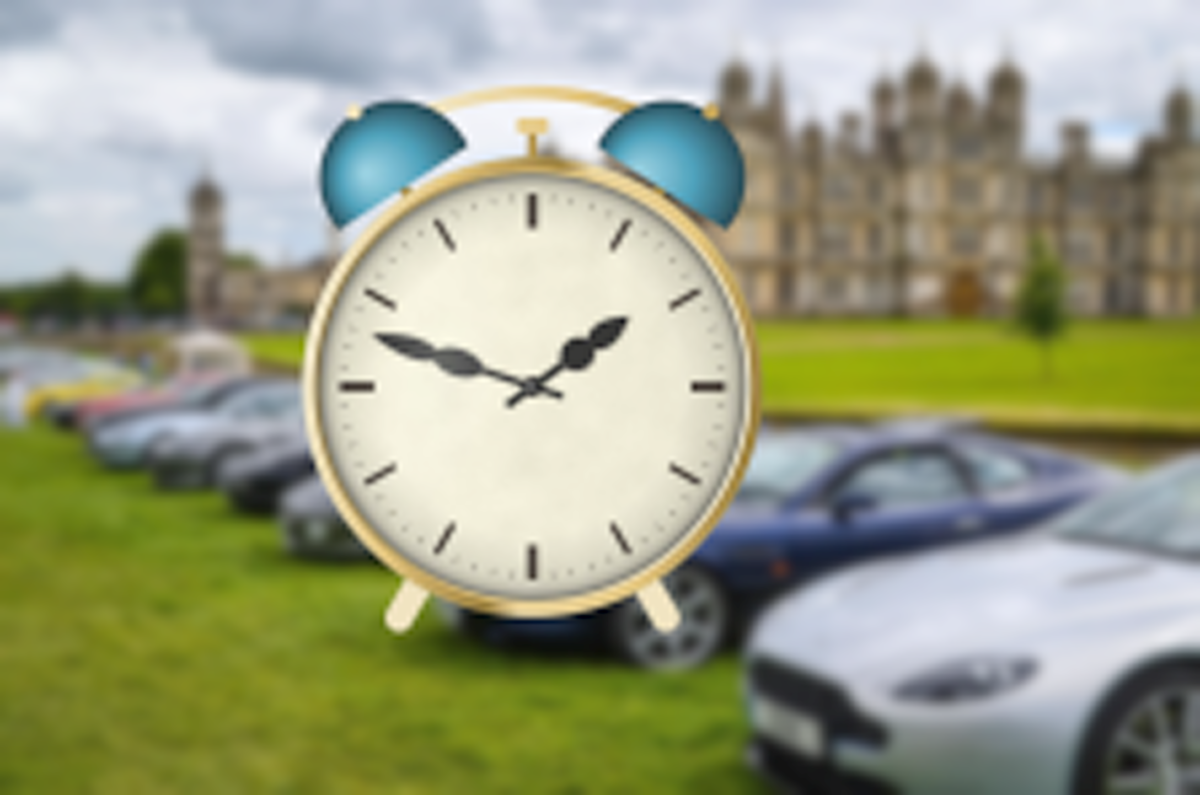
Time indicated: 1:48
